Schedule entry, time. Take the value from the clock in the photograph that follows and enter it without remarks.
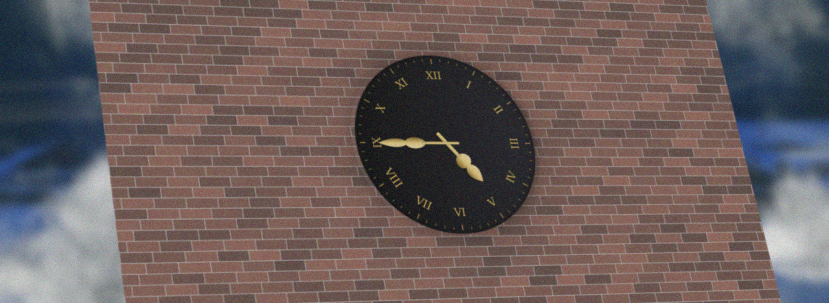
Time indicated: 4:45
